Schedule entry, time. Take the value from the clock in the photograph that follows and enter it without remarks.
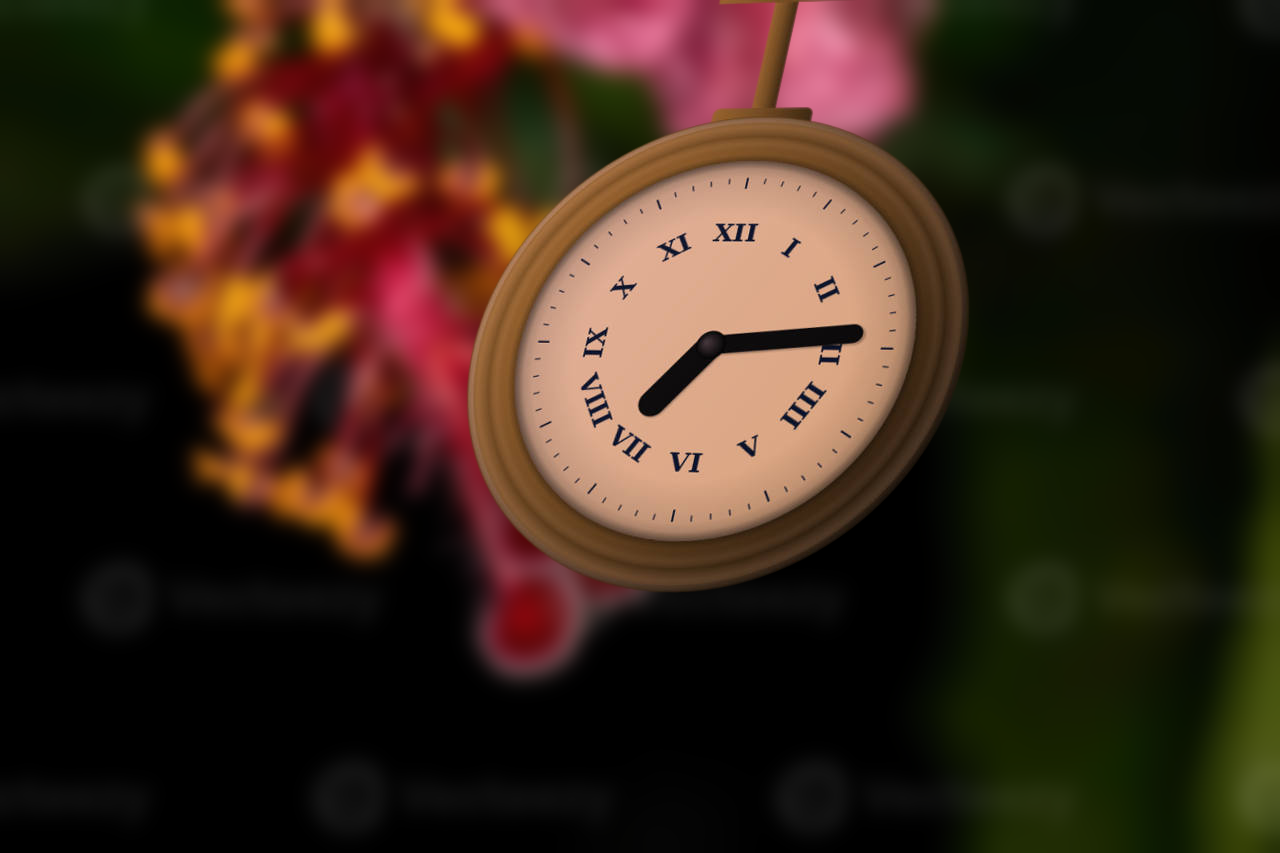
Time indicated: 7:14
